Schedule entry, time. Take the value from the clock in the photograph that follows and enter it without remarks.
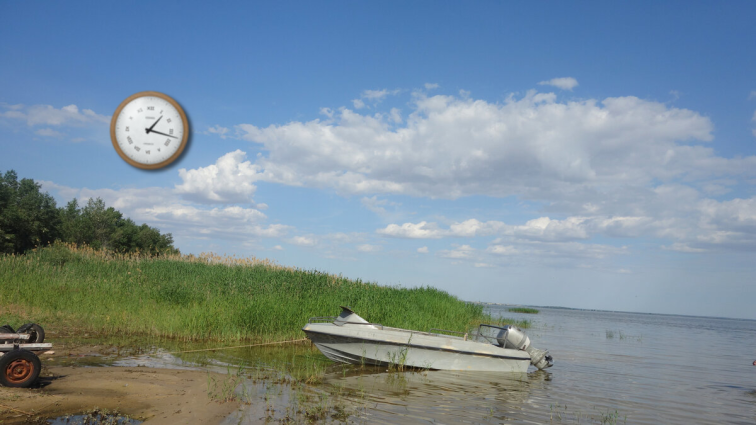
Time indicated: 1:17
